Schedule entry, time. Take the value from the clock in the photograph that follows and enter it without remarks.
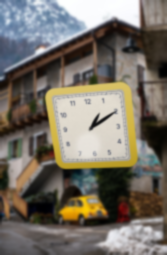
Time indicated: 1:10
